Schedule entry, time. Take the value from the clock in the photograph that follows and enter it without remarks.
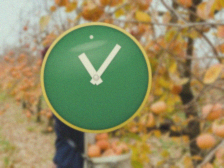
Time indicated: 11:07
